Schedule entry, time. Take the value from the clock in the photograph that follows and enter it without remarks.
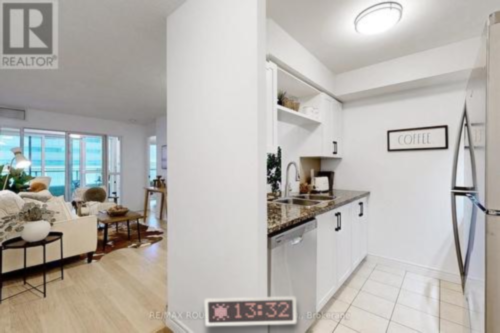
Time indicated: 13:32
